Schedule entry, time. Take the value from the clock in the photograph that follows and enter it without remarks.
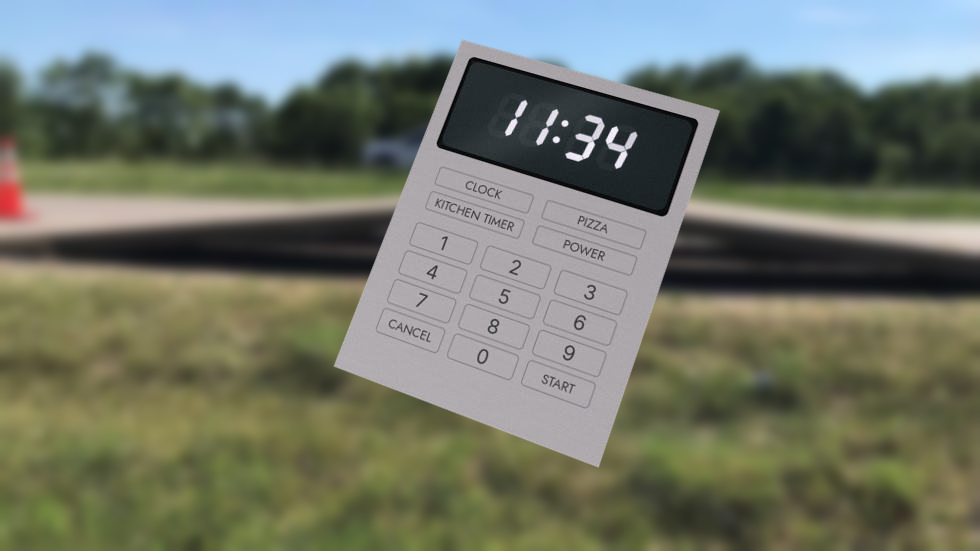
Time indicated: 11:34
